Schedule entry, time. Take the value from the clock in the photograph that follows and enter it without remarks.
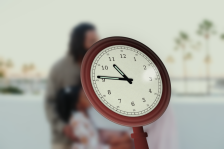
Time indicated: 10:46
